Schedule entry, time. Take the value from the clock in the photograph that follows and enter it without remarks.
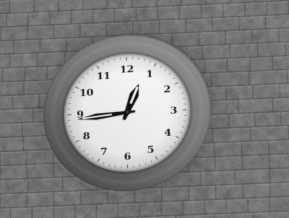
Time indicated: 12:44
